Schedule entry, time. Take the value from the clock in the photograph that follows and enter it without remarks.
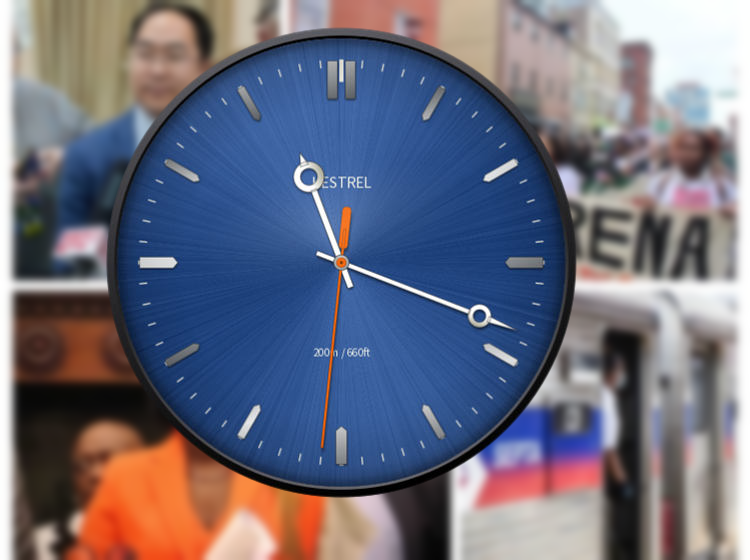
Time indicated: 11:18:31
